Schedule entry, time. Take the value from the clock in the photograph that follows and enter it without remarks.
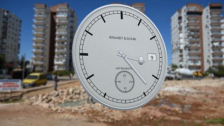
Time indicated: 3:23
